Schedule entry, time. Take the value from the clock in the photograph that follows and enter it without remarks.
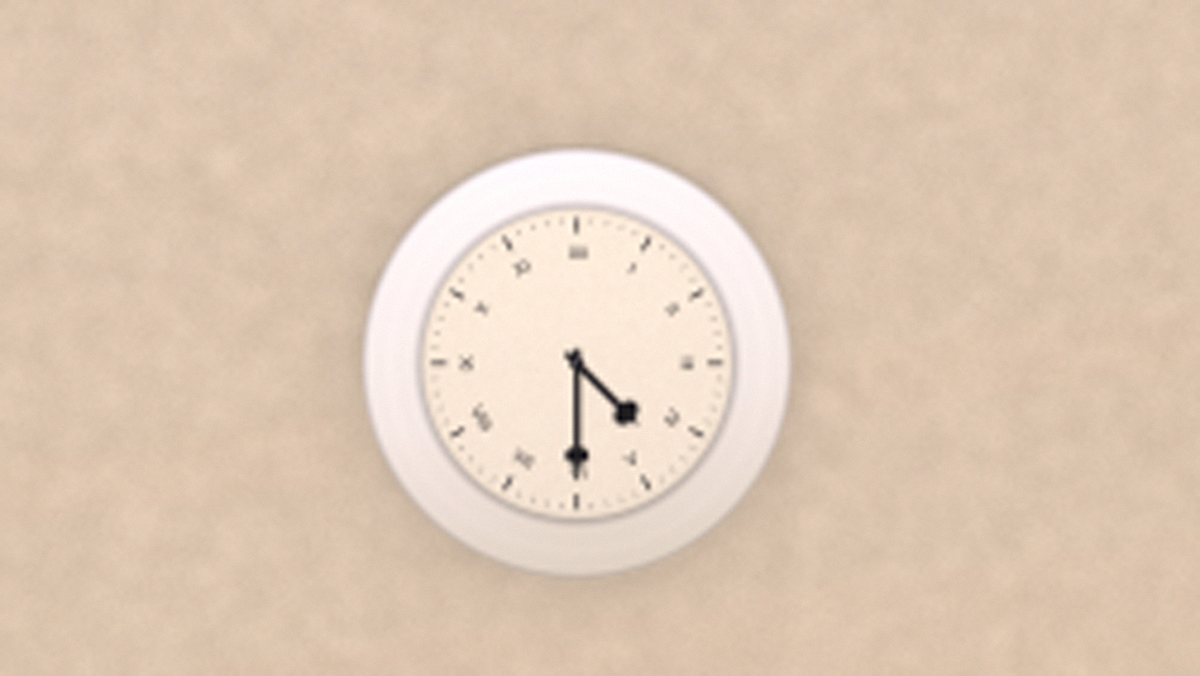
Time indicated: 4:30
